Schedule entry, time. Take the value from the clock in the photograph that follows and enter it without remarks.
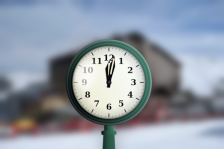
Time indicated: 12:02
